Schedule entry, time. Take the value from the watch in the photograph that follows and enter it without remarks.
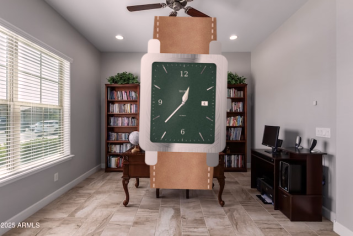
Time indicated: 12:37
